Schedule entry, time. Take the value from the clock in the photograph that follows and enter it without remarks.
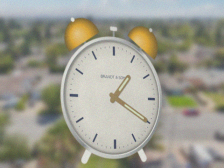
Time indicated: 1:20
